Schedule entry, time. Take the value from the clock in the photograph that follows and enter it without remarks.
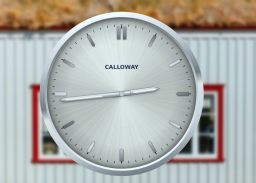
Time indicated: 2:44
